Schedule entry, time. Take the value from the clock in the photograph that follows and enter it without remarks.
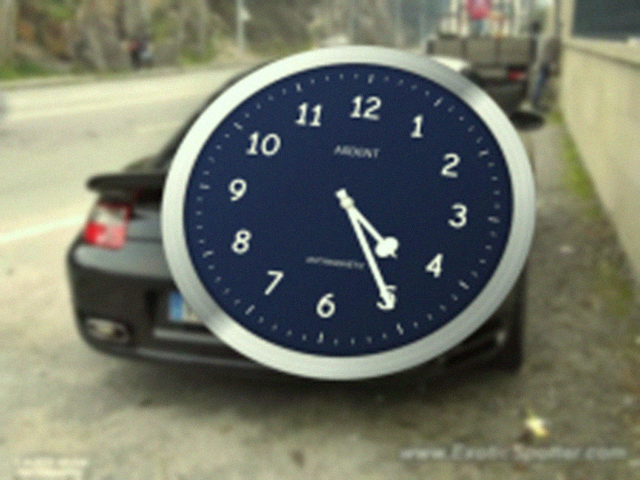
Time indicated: 4:25
